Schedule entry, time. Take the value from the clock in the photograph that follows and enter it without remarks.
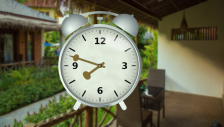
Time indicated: 7:48
